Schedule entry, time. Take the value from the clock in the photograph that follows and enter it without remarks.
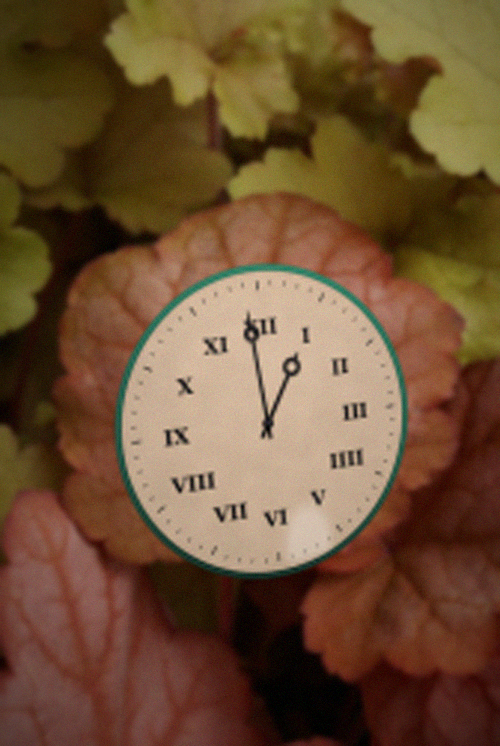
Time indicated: 12:59
